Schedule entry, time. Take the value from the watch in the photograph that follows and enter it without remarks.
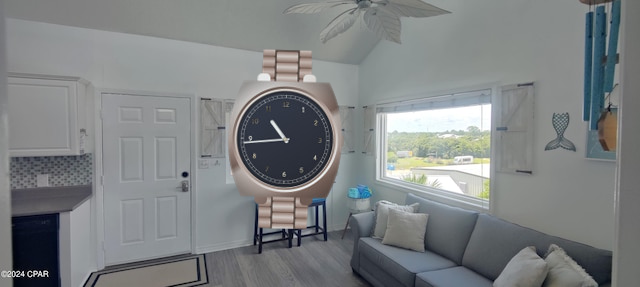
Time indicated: 10:44
